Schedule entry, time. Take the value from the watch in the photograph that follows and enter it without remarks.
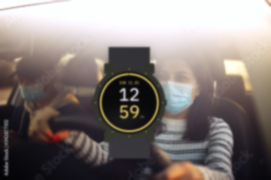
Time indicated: 12:59
